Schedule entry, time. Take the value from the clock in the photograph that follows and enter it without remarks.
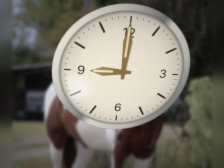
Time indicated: 9:00
